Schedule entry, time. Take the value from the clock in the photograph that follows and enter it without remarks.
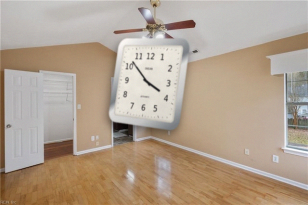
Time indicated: 3:52
